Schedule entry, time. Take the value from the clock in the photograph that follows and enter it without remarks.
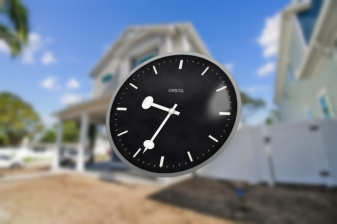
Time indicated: 9:34
